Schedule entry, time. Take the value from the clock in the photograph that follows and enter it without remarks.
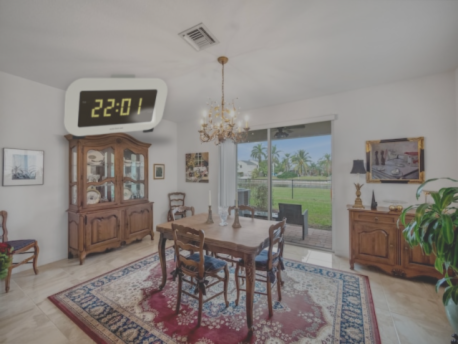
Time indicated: 22:01
